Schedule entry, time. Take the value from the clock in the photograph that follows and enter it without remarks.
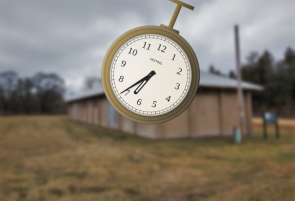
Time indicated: 6:36
